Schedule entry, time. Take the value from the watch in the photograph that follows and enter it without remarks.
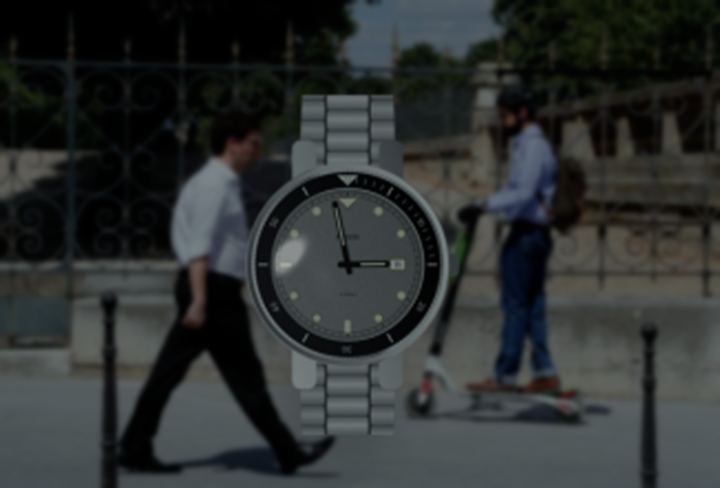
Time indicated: 2:58
